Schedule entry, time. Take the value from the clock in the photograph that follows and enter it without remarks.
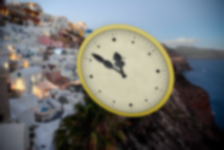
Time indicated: 11:52
